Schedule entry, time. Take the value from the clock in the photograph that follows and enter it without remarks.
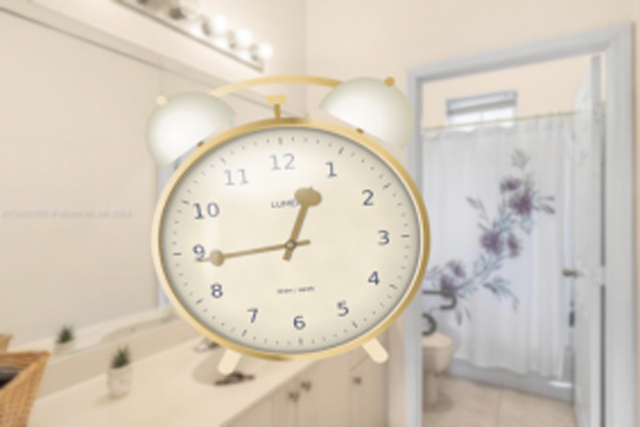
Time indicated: 12:44
